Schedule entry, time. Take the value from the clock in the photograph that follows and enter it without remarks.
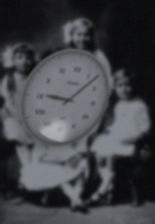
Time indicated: 9:07
